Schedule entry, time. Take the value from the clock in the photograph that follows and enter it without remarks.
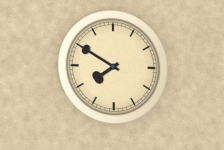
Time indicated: 7:50
